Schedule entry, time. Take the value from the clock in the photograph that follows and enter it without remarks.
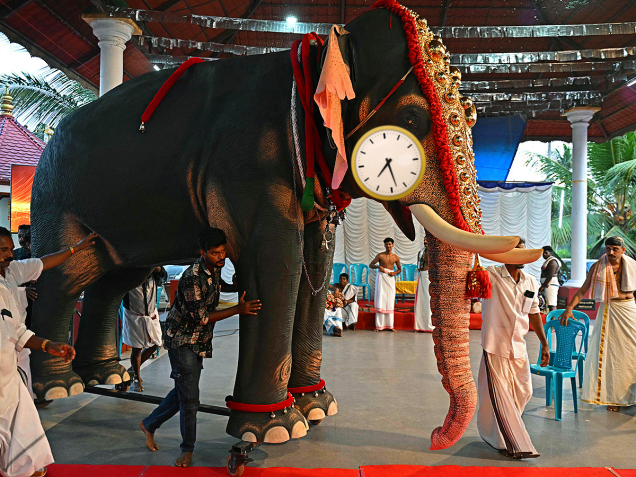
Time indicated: 7:28
